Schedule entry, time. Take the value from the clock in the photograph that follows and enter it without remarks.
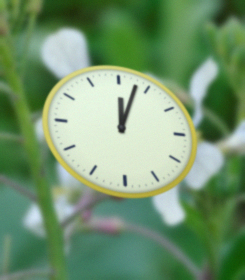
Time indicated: 12:03
